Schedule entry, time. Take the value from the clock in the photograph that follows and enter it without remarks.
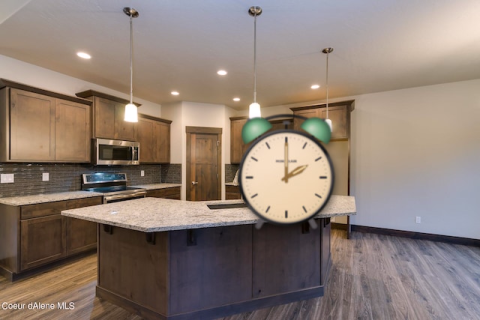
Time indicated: 2:00
